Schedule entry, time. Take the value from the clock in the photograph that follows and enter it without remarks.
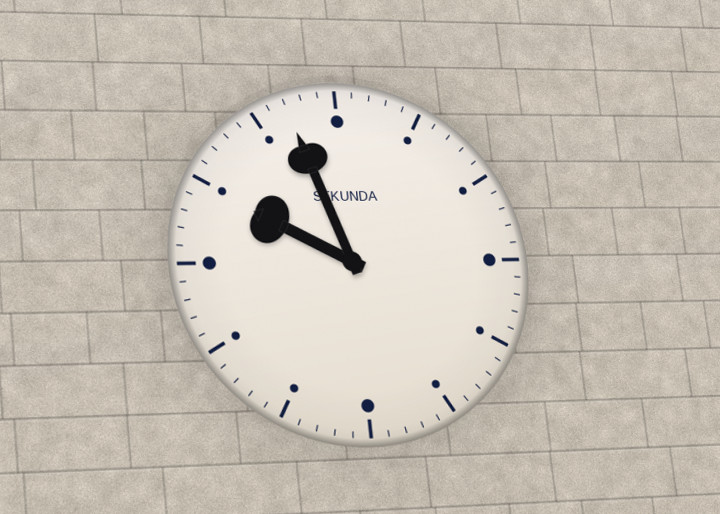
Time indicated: 9:57
